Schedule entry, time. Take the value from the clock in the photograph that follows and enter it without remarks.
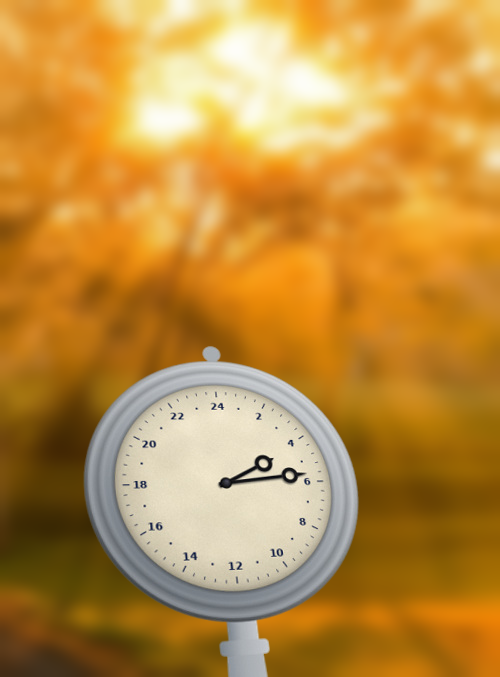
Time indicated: 4:14
